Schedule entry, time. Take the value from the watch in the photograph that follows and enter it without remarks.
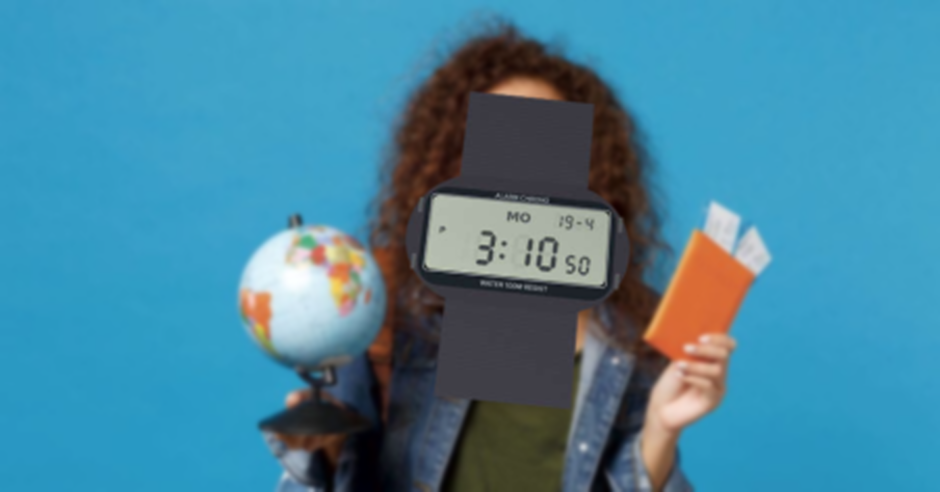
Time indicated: 3:10:50
